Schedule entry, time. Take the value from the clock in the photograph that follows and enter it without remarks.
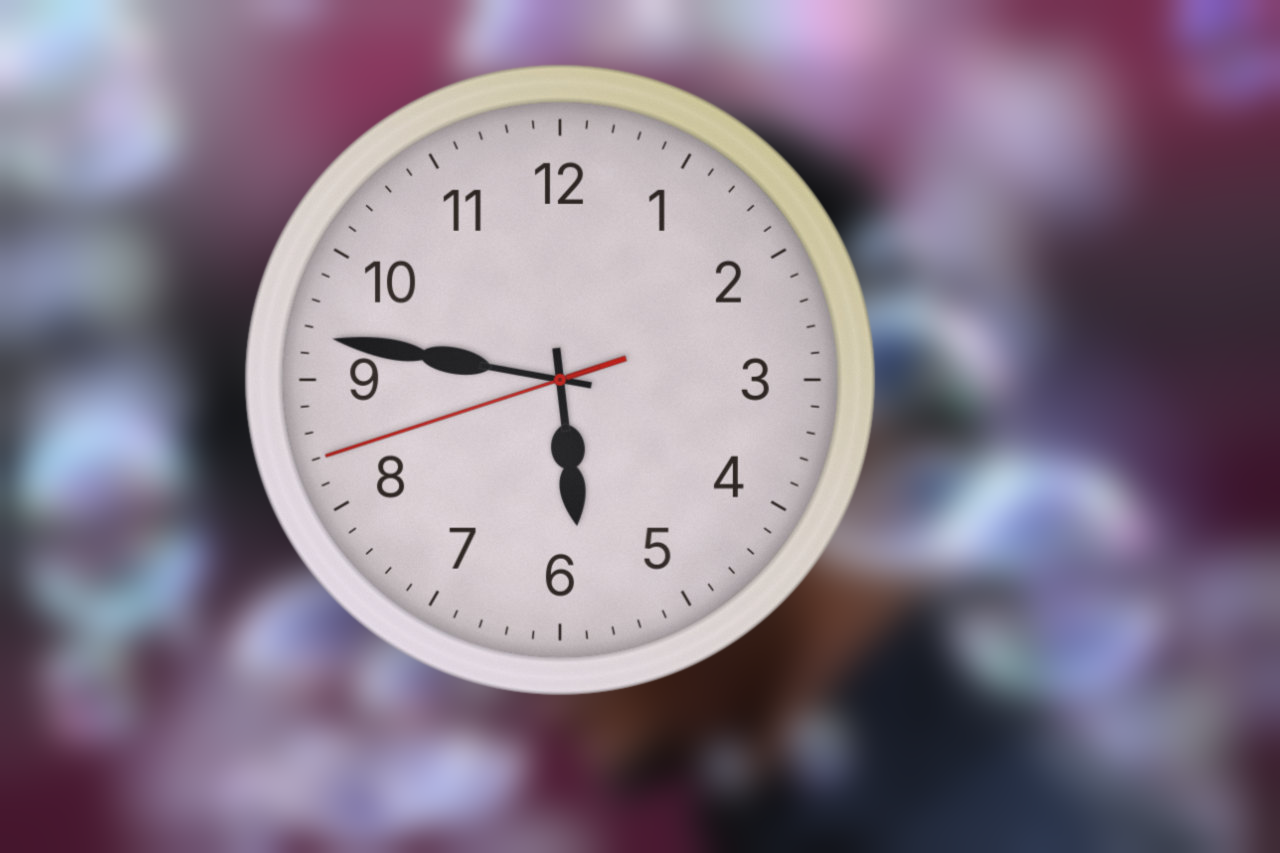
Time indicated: 5:46:42
